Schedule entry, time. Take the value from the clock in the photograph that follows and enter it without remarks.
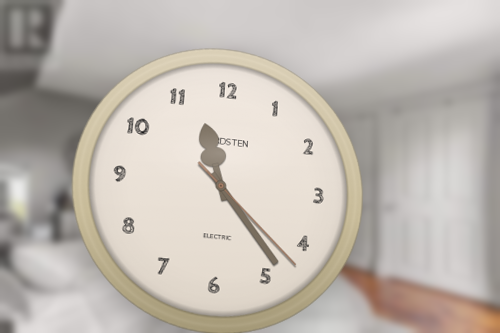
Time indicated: 11:23:22
